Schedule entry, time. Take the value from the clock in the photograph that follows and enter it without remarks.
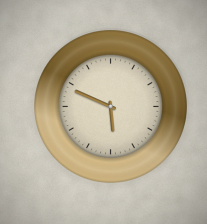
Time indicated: 5:49
